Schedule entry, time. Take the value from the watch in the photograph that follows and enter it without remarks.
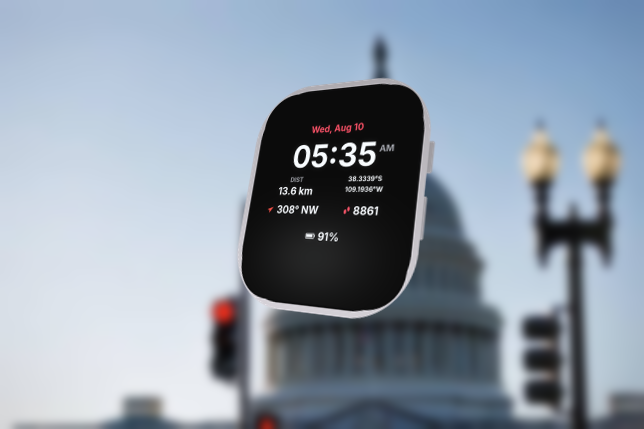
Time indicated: 5:35
